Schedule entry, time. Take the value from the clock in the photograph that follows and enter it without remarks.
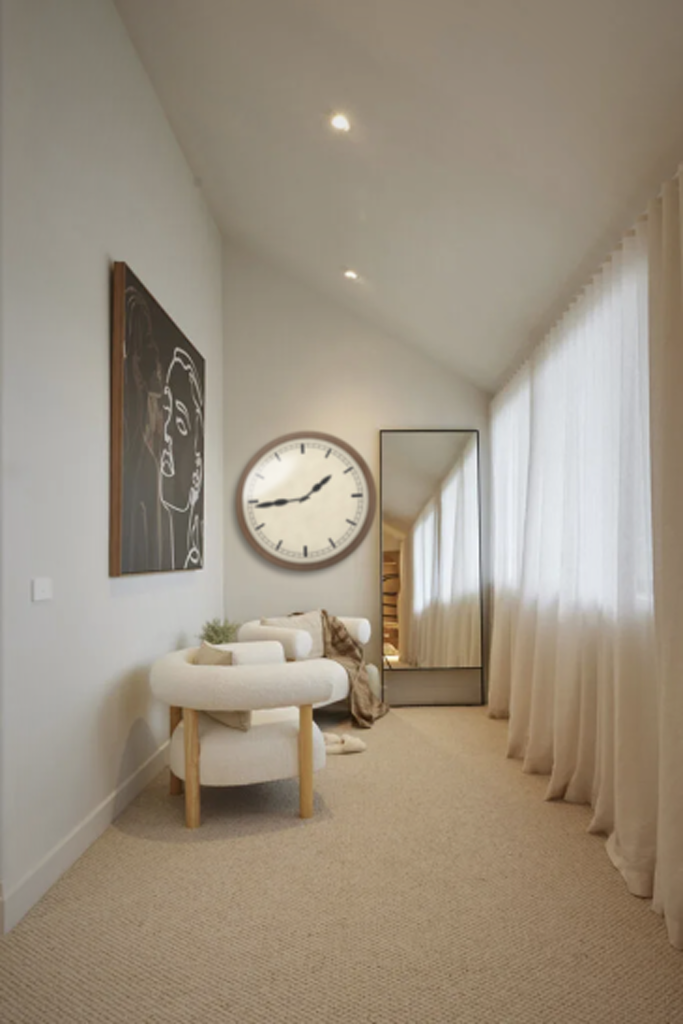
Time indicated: 1:44
